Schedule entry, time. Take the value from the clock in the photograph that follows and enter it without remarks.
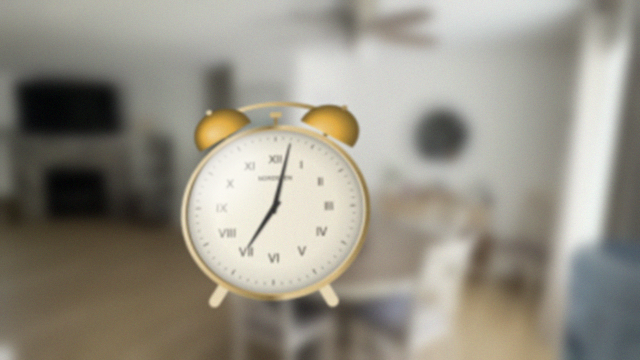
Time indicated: 7:02
